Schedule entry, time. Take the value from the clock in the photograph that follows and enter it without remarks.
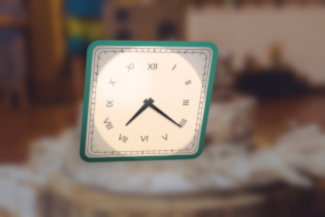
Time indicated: 7:21
